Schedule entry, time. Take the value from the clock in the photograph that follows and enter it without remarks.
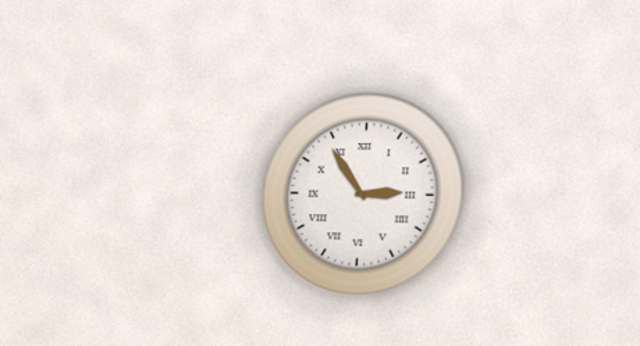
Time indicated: 2:54
